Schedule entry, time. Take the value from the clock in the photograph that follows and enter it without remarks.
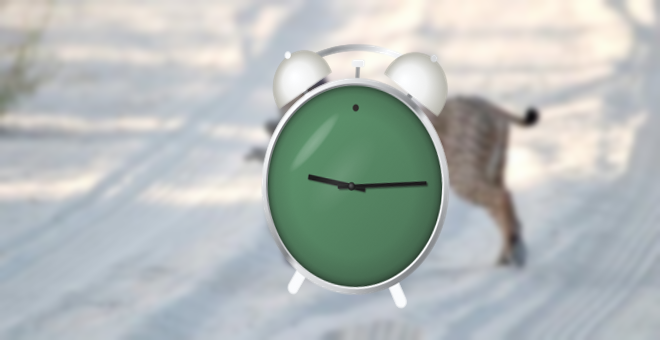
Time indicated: 9:14
